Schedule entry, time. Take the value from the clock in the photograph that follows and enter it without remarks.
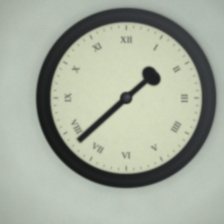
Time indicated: 1:38
